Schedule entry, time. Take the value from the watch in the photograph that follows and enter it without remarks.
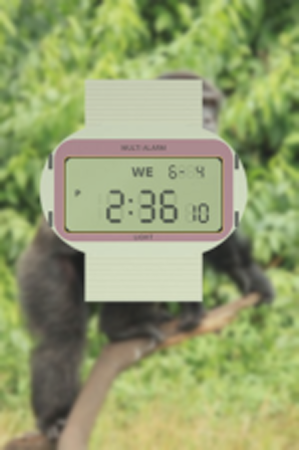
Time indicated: 2:36:10
